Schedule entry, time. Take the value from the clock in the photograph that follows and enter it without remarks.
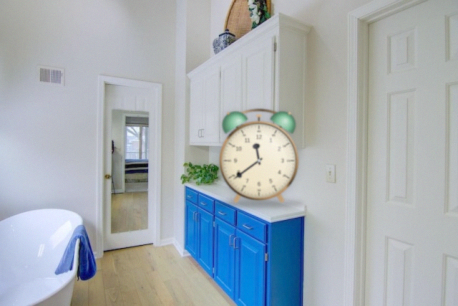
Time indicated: 11:39
